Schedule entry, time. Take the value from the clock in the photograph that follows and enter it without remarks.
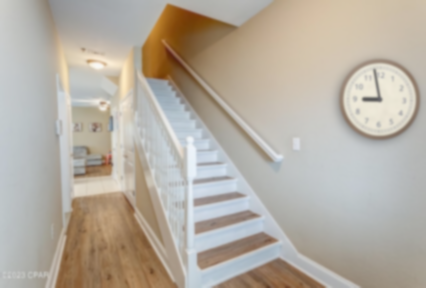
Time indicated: 8:58
